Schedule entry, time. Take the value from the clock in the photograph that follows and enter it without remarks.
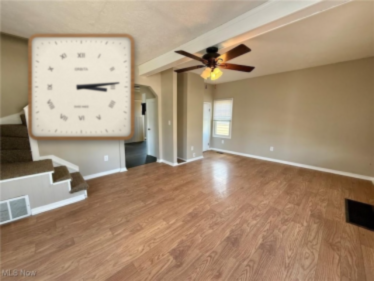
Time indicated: 3:14
